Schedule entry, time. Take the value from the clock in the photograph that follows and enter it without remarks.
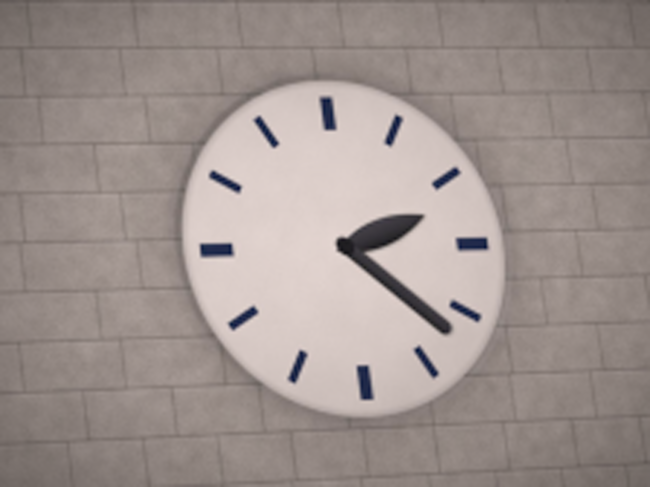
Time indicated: 2:22
